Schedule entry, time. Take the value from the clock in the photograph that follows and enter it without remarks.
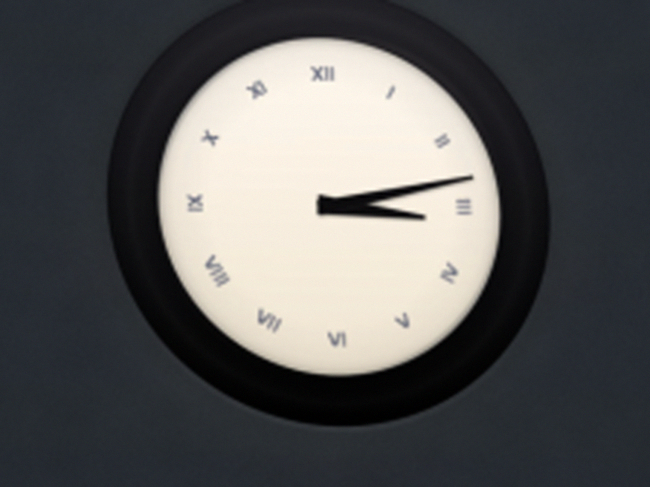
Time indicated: 3:13
